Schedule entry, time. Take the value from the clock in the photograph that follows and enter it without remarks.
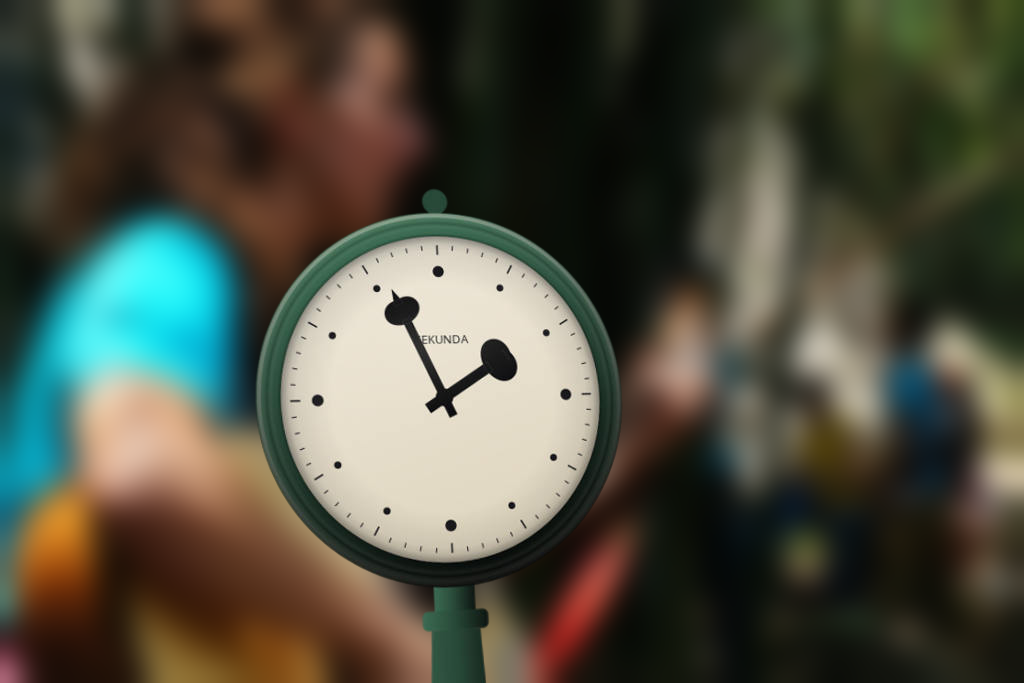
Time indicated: 1:56
